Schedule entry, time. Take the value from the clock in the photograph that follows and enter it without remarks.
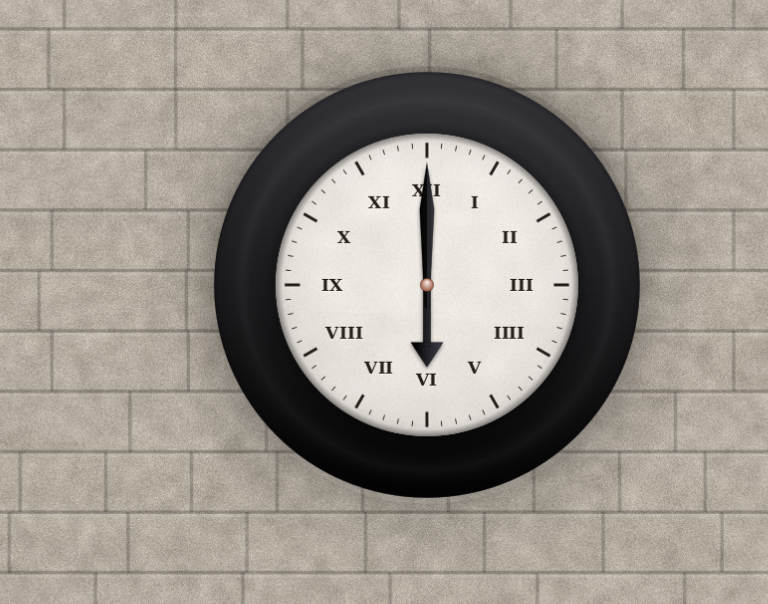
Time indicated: 6:00
